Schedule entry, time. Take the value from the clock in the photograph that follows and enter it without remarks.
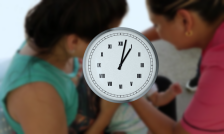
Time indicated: 1:02
